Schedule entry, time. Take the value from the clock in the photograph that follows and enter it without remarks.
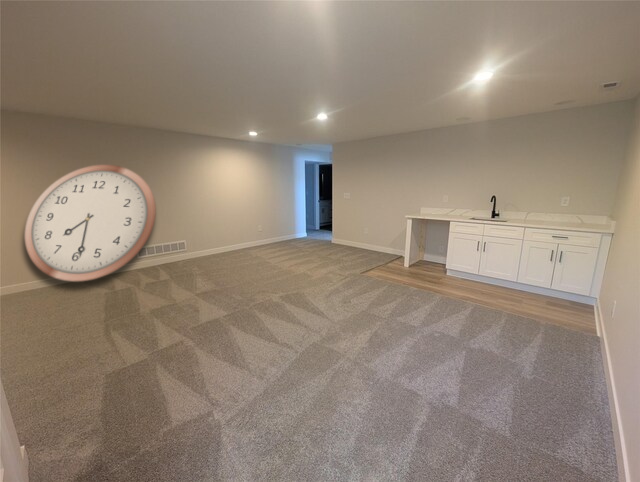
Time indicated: 7:29
